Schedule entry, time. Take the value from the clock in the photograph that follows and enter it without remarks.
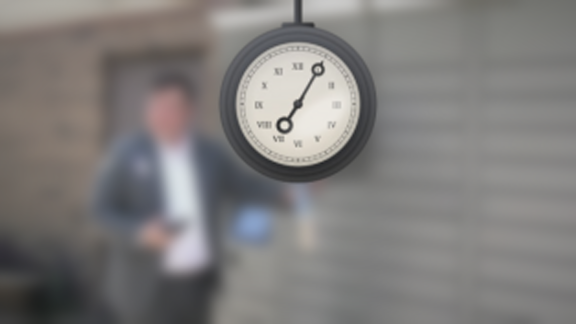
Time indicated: 7:05
